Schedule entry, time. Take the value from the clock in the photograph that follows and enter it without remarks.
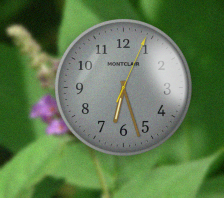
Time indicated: 6:27:04
